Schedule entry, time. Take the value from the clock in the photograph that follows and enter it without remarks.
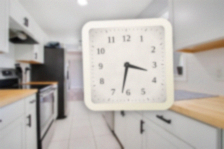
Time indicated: 3:32
